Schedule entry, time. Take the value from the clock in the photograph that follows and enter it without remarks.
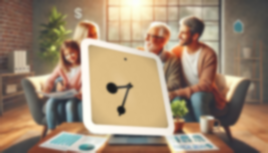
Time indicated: 8:34
